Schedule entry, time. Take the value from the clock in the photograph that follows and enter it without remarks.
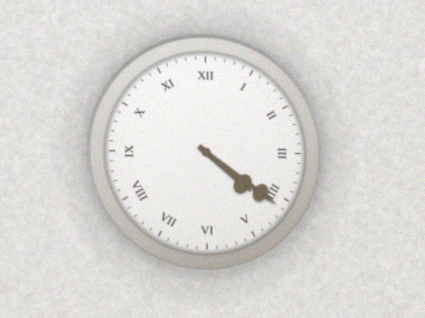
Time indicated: 4:21
